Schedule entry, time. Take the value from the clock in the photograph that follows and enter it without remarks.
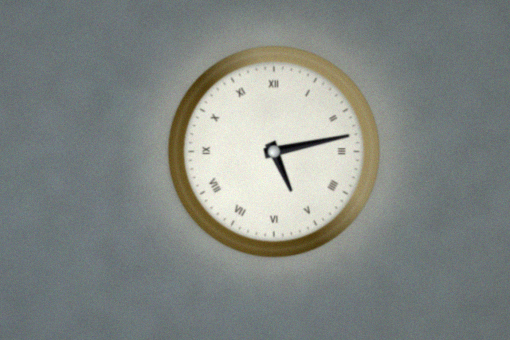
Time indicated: 5:13
